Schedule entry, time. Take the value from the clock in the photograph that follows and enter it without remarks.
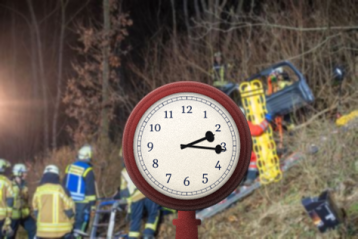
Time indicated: 2:16
